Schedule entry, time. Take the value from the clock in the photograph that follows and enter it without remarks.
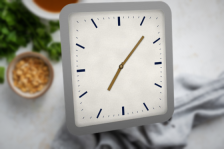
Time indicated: 7:07
